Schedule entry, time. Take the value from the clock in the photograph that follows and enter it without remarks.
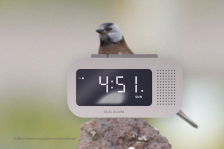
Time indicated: 4:51
